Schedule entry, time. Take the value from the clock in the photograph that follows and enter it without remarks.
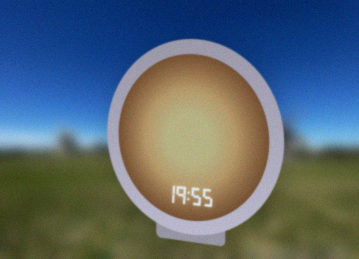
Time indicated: 19:55
